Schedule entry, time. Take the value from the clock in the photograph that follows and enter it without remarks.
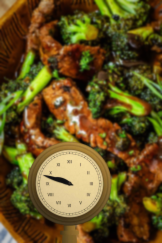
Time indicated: 9:48
